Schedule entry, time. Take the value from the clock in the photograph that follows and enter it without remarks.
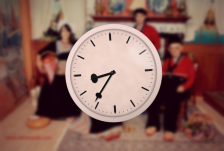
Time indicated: 8:36
